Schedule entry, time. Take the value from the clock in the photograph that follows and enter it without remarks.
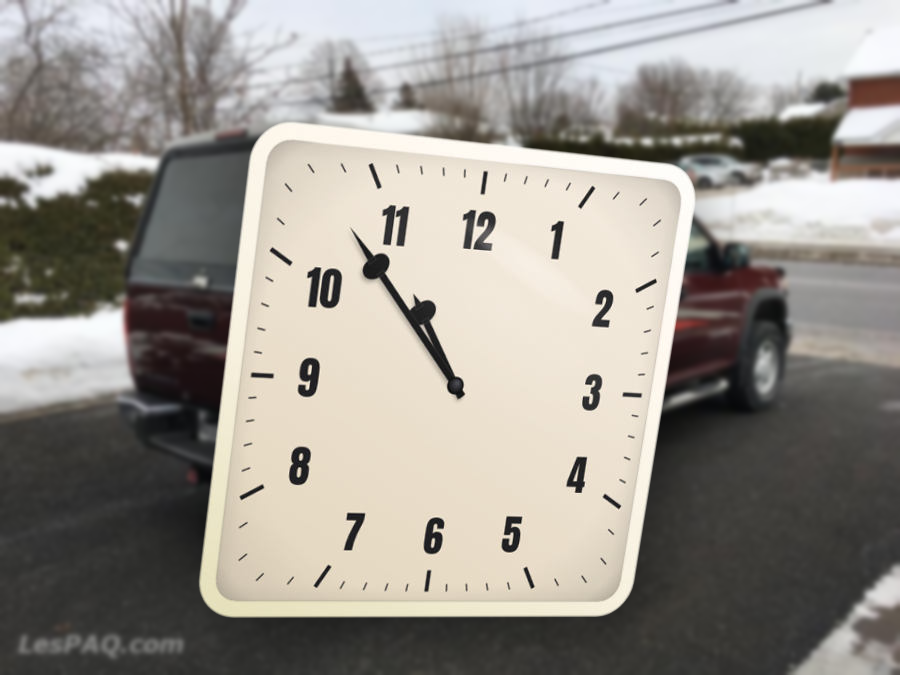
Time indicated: 10:53
